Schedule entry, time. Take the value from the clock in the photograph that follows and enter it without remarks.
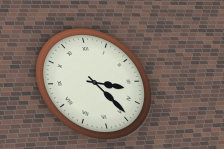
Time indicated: 3:24
